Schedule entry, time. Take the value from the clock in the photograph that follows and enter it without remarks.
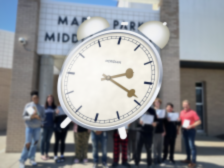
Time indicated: 2:19
